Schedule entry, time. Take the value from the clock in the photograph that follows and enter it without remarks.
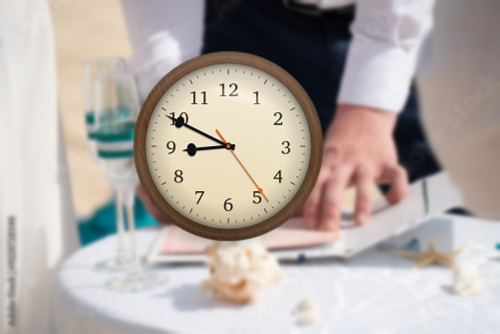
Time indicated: 8:49:24
